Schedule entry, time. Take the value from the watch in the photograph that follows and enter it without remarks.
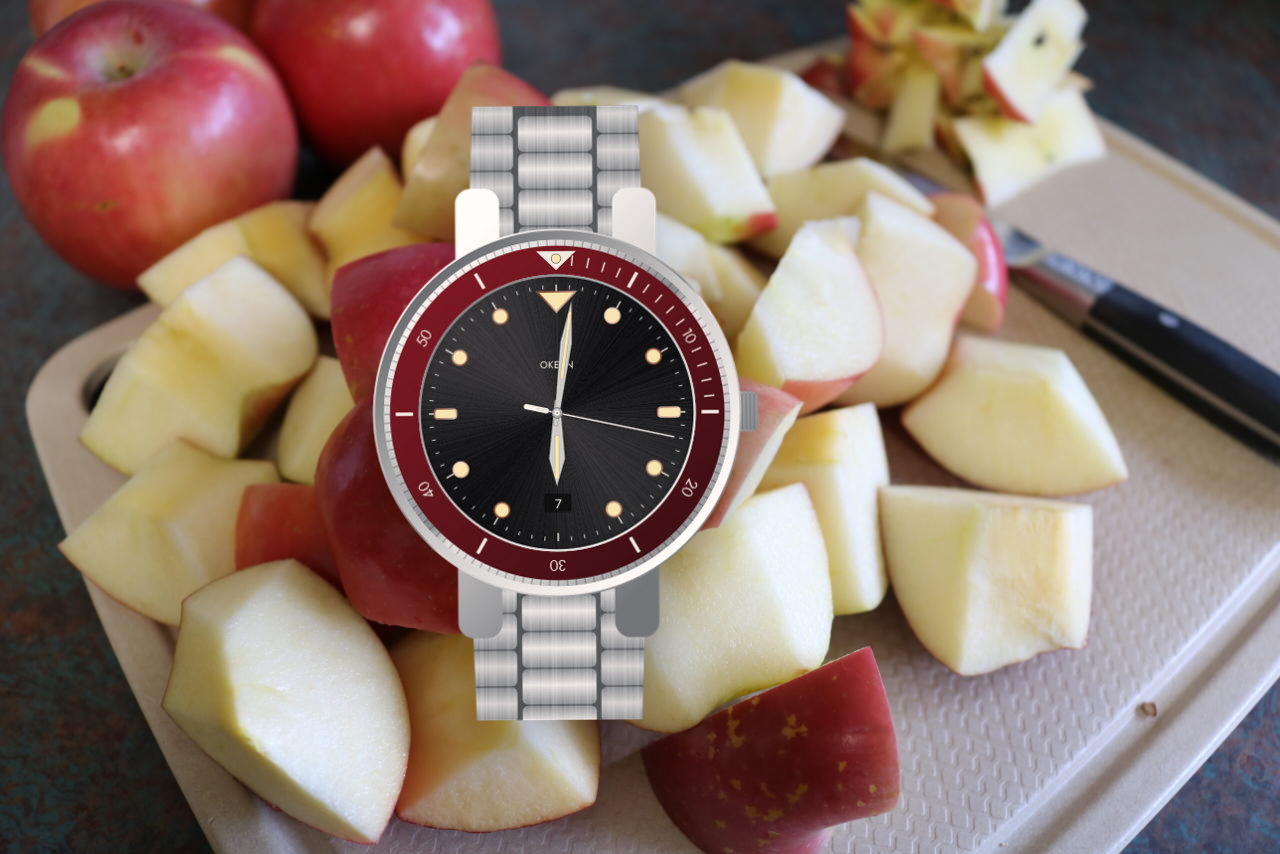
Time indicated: 6:01:17
